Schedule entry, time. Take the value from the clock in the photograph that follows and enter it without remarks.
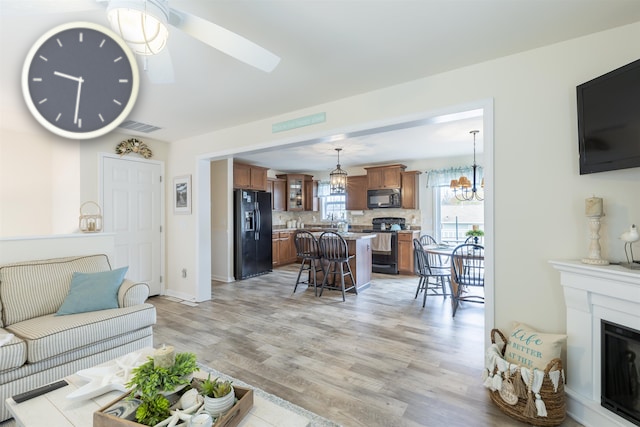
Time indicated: 9:31
